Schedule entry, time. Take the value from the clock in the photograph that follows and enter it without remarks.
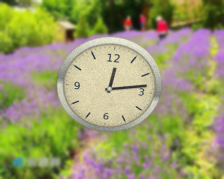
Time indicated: 12:13
